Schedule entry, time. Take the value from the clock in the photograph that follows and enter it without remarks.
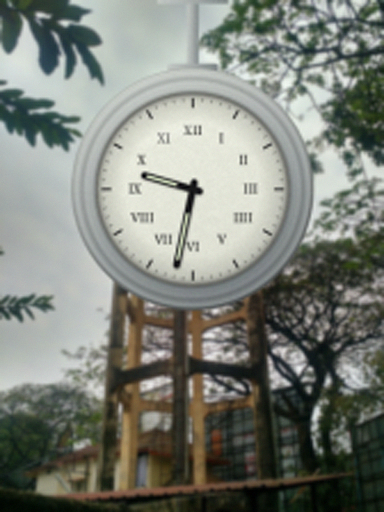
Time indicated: 9:32
